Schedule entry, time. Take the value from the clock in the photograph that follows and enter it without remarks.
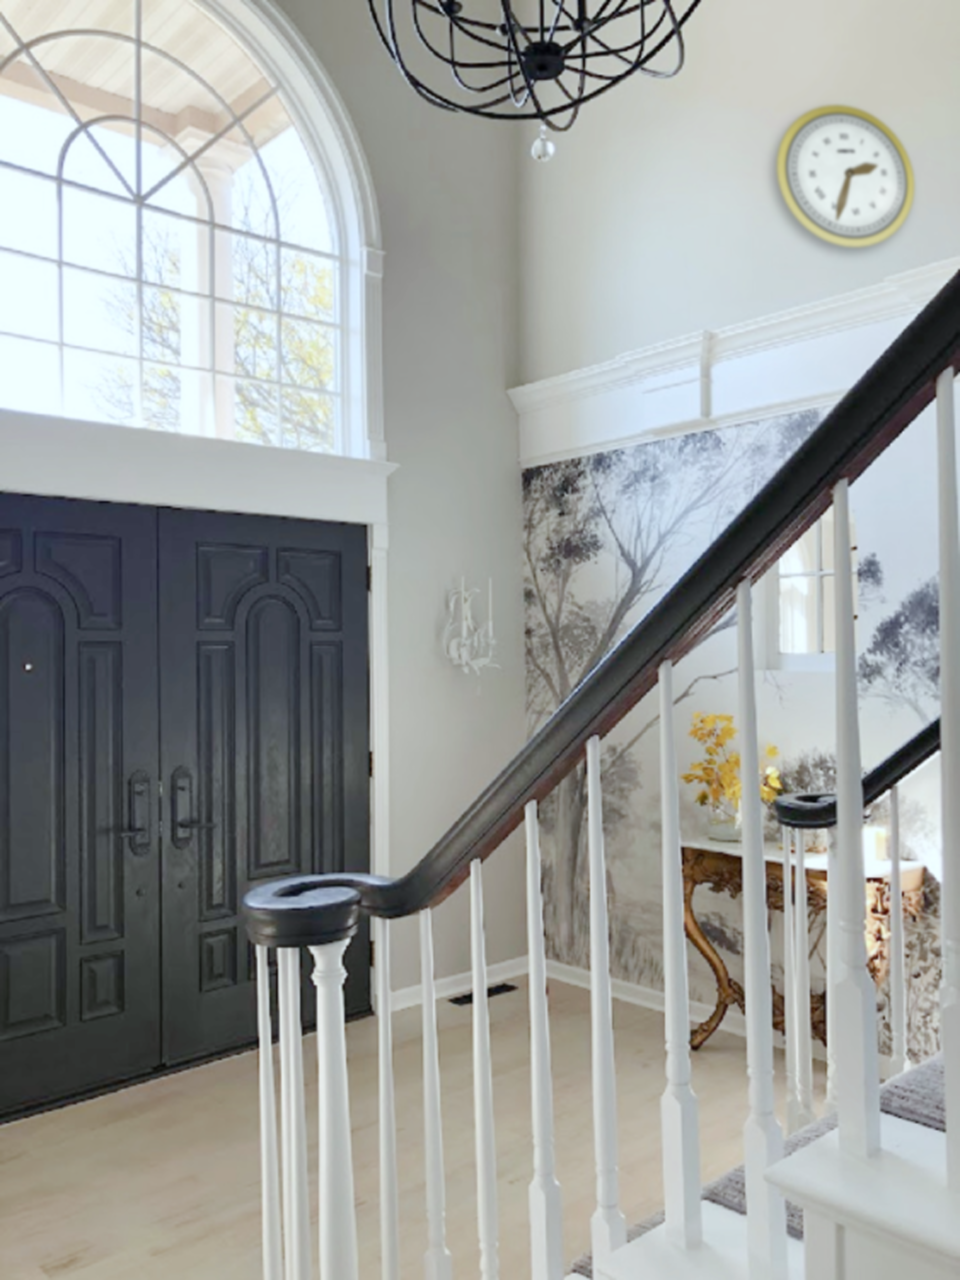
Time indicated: 2:34
